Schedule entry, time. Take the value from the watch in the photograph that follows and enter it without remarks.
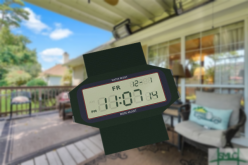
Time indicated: 11:07:14
